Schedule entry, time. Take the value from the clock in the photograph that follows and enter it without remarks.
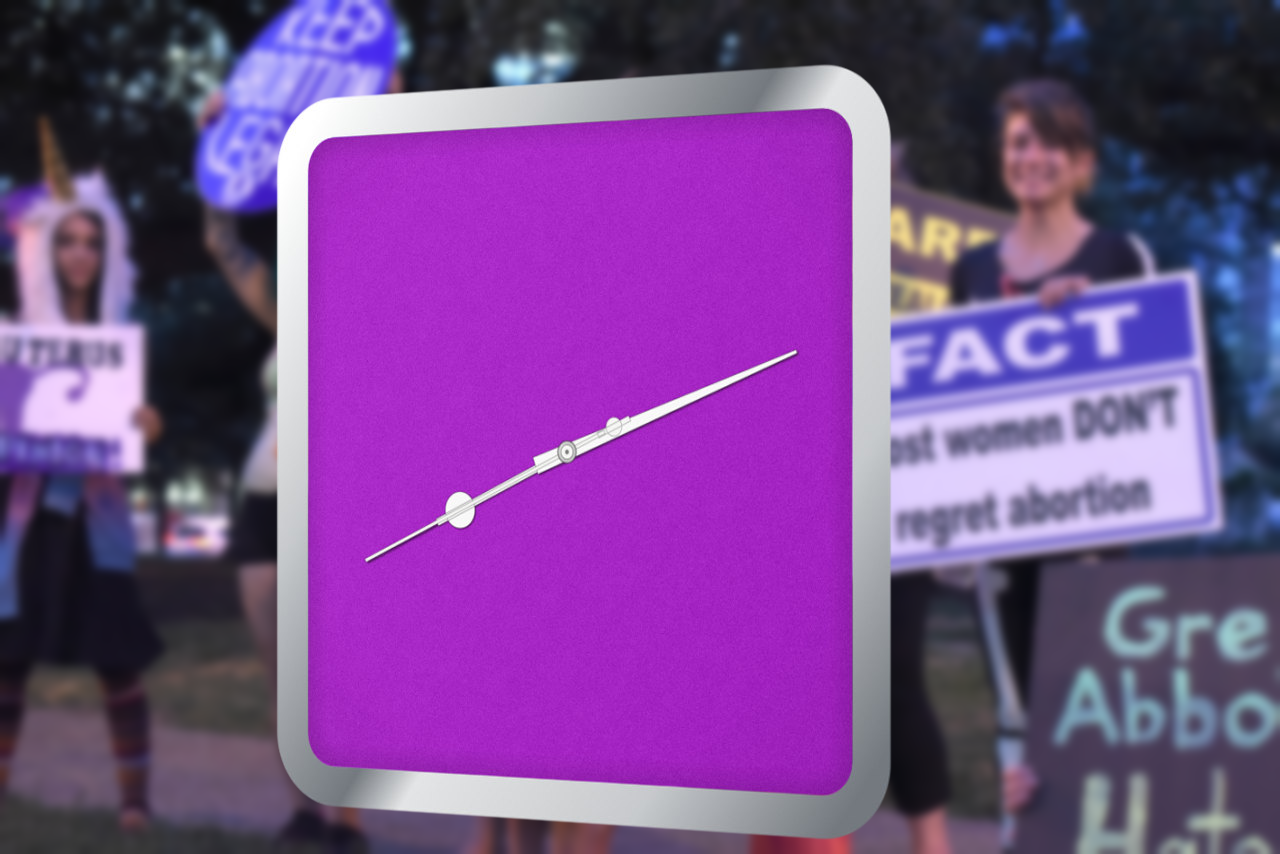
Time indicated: 8:11:41
